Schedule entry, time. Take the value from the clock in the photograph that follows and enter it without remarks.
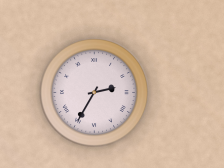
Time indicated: 2:35
